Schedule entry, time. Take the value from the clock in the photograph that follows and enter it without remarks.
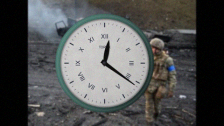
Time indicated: 12:21
